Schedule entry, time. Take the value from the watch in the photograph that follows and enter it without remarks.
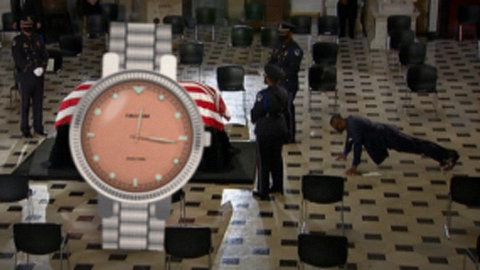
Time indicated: 12:16
